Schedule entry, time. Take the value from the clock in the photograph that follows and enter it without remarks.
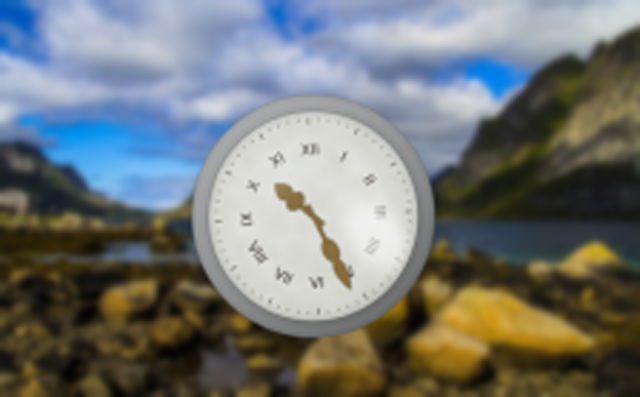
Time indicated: 10:26
